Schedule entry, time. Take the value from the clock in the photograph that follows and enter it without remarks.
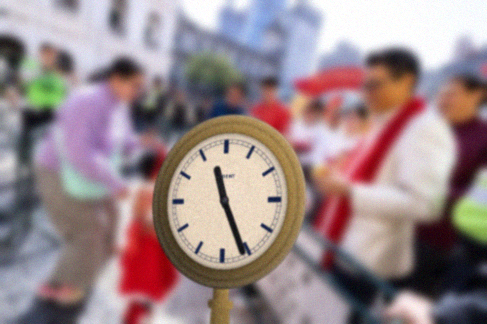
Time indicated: 11:26
